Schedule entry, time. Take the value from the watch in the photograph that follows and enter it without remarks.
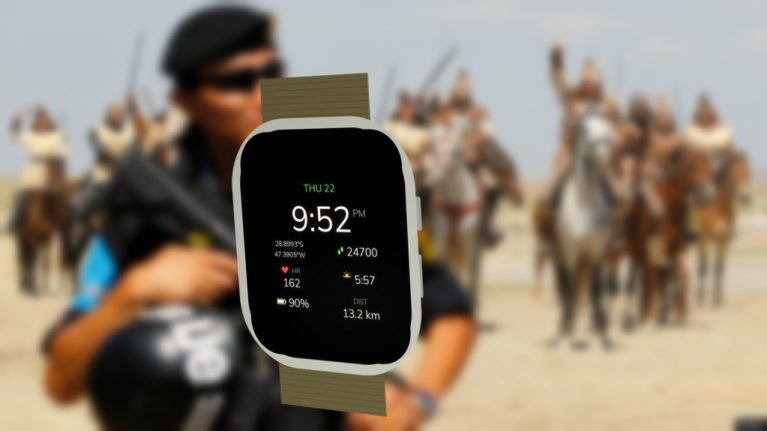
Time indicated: 9:52
